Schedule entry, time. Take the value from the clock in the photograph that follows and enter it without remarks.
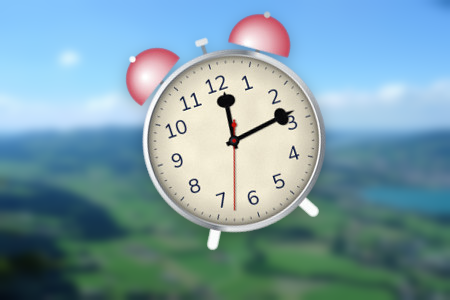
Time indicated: 12:13:33
